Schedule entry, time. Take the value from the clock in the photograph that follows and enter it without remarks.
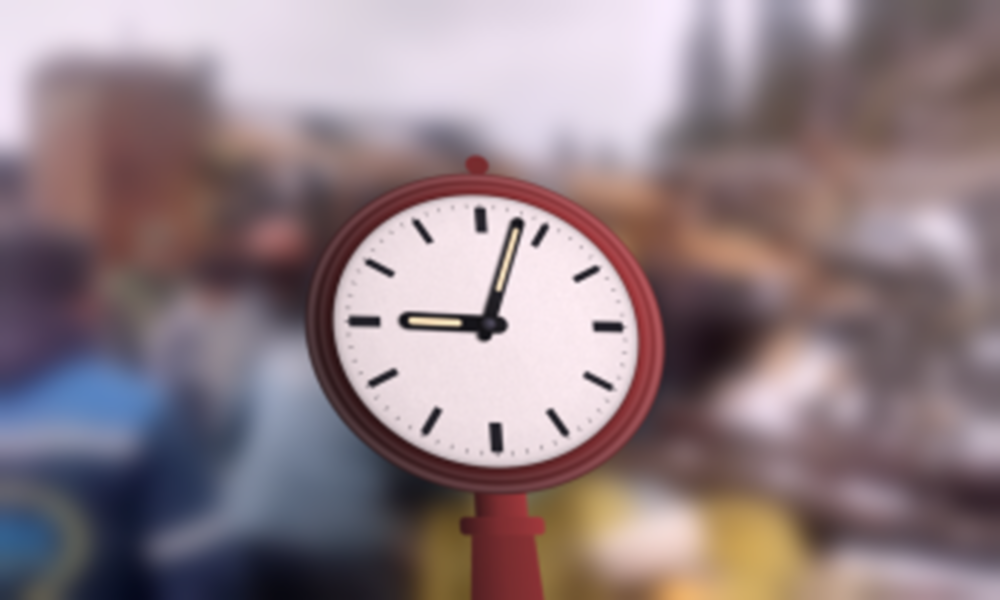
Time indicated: 9:03
